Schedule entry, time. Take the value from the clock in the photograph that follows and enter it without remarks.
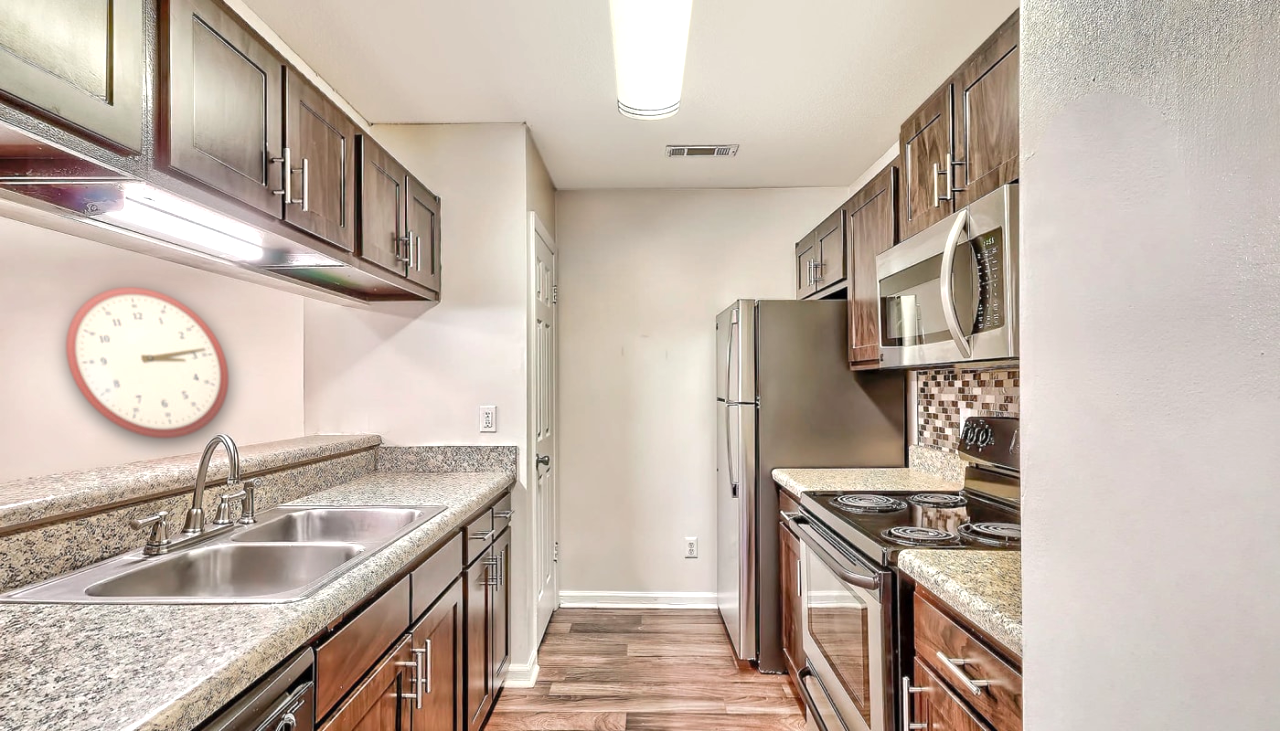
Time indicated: 3:14
